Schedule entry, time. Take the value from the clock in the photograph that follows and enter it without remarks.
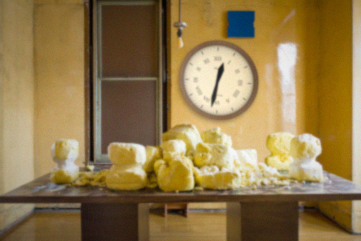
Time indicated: 12:32
